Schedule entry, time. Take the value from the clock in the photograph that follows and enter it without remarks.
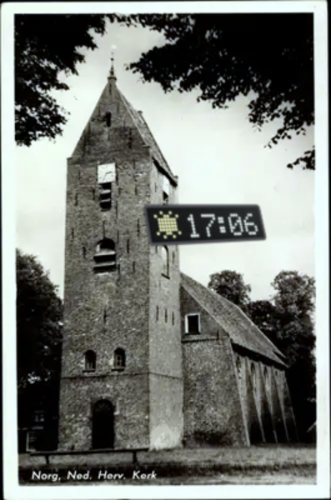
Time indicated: 17:06
